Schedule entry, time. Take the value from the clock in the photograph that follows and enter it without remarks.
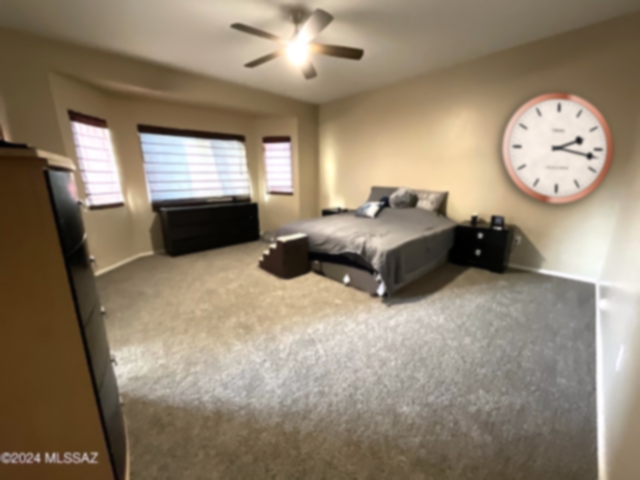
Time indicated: 2:17
